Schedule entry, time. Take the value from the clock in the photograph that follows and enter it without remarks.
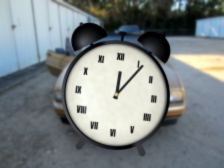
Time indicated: 12:06
